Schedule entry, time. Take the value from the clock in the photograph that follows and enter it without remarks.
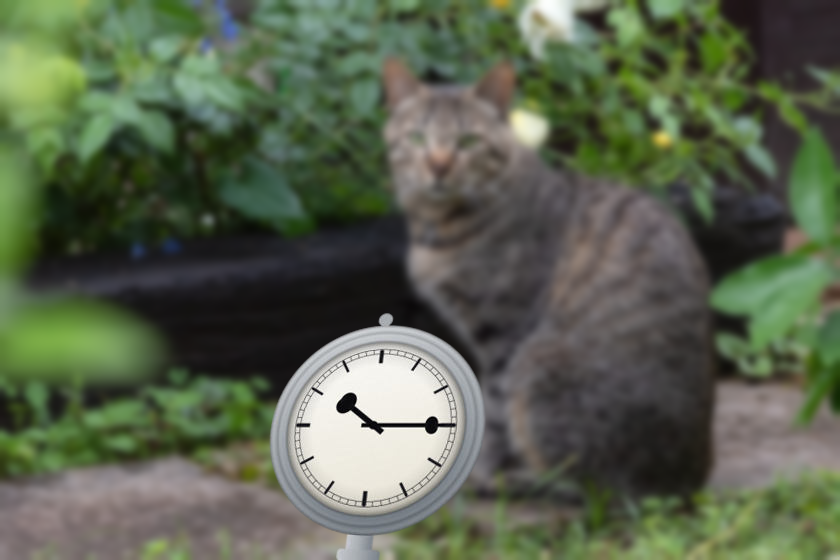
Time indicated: 10:15
